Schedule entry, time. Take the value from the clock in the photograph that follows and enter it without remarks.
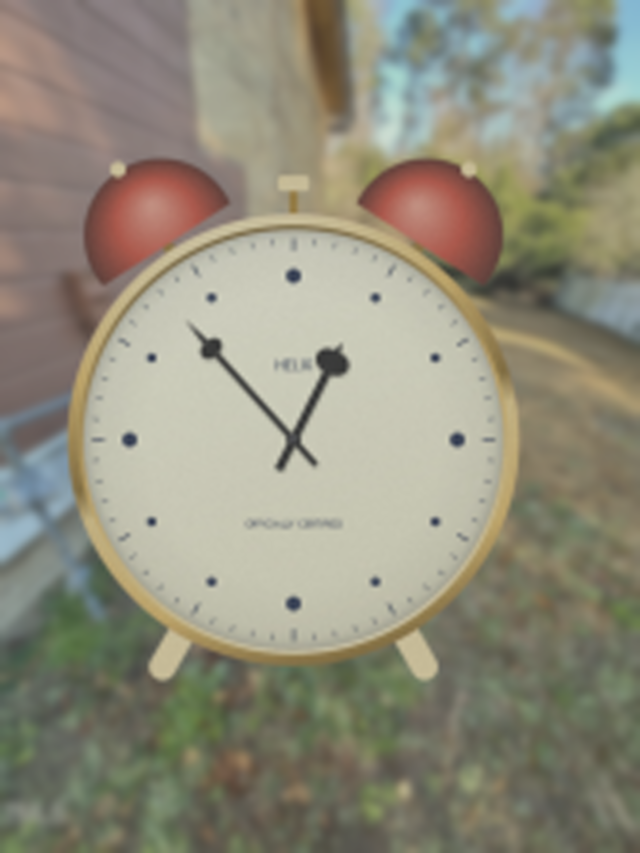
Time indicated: 12:53
